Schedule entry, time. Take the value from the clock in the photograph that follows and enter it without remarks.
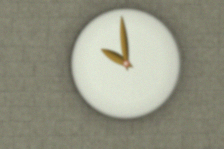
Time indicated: 9:59
